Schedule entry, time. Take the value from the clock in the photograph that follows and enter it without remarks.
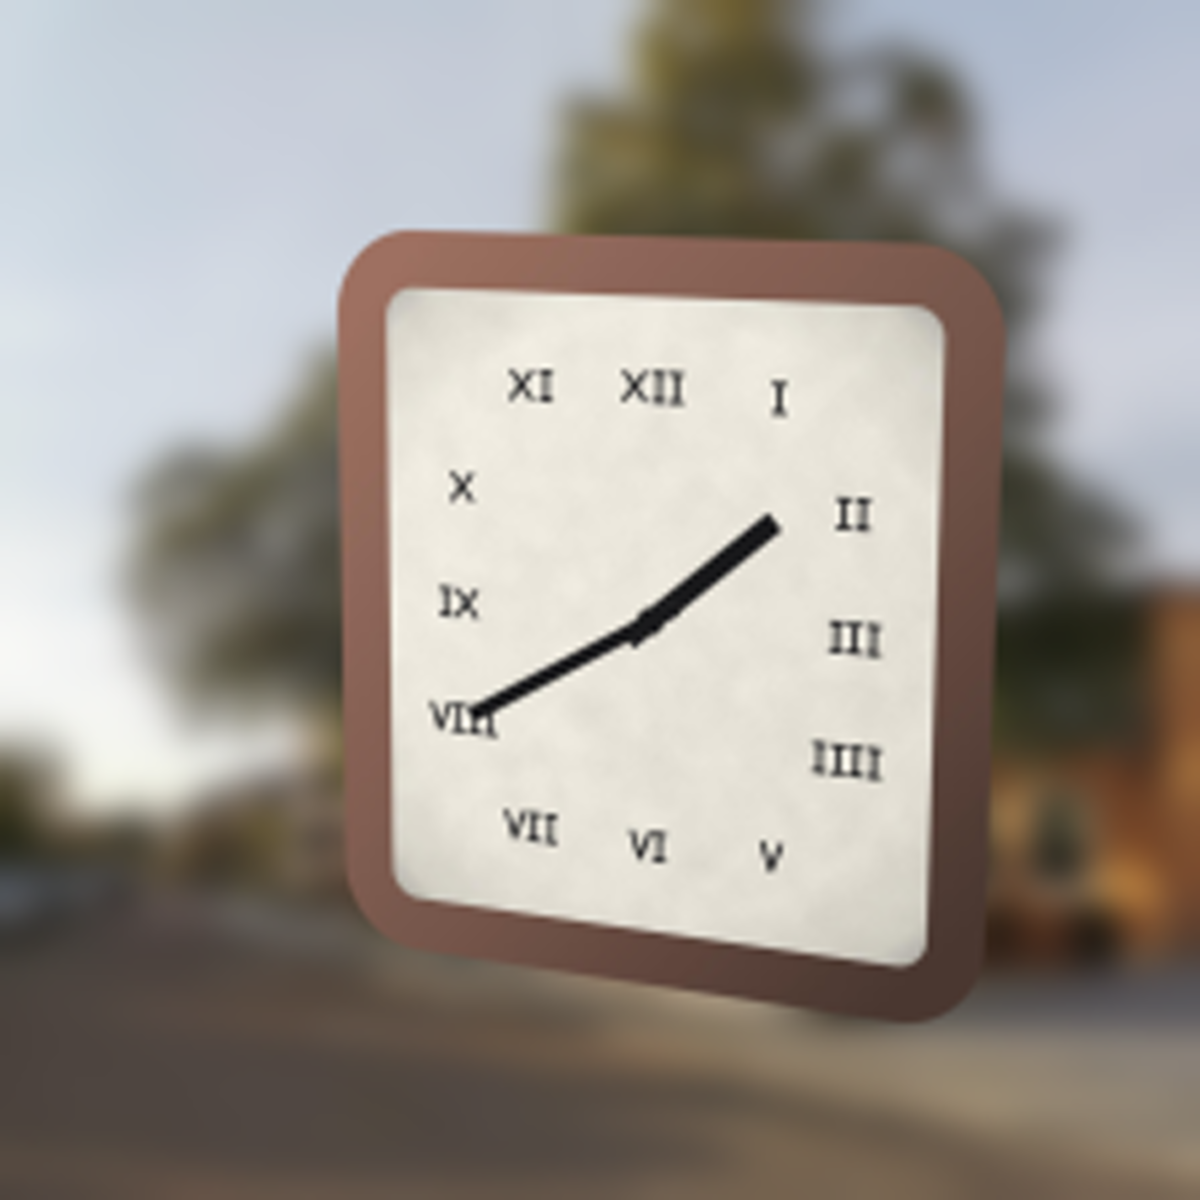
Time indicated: 1:40
